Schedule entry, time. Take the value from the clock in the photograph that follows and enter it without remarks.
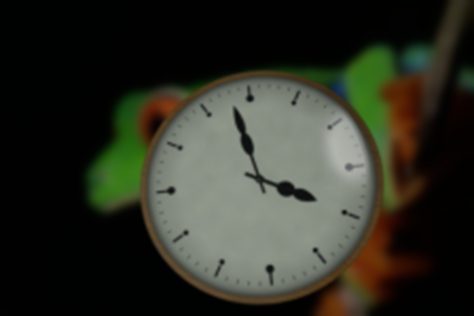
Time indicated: 3:58
